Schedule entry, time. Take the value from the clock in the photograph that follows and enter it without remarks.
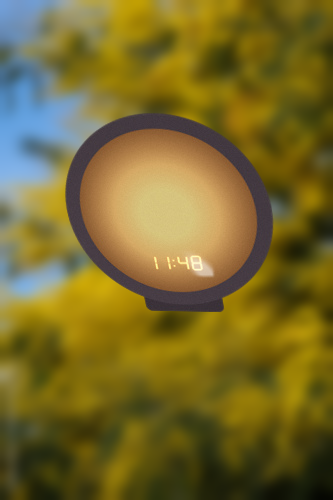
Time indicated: 11:48
